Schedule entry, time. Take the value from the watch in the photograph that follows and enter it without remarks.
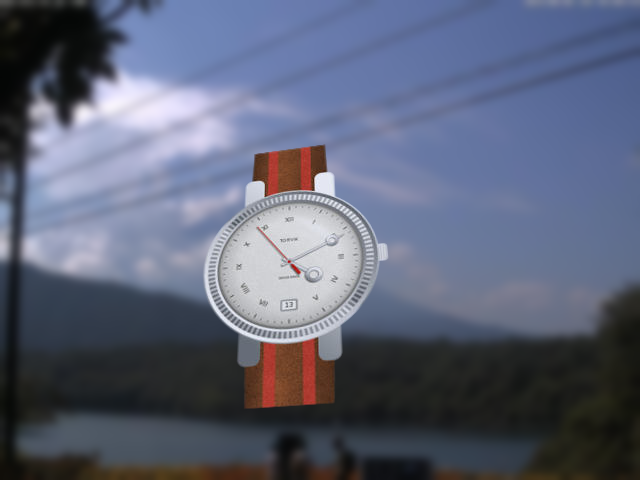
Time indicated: 4:10:54
